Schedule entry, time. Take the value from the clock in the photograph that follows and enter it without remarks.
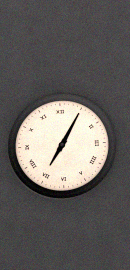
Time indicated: 7:05
